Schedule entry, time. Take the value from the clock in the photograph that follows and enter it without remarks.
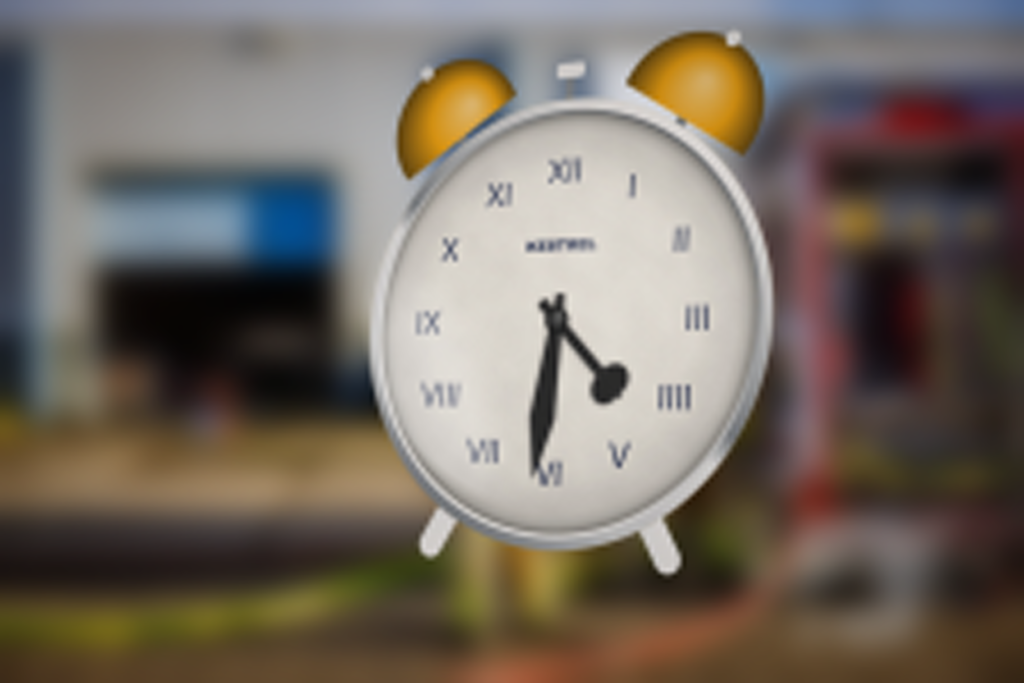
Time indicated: 4:31
